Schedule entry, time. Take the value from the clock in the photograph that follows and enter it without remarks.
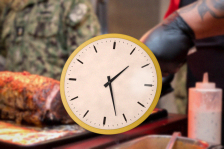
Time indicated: 1:27
